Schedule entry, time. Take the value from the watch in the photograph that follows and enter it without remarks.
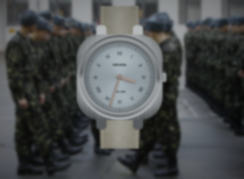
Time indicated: 3:33
